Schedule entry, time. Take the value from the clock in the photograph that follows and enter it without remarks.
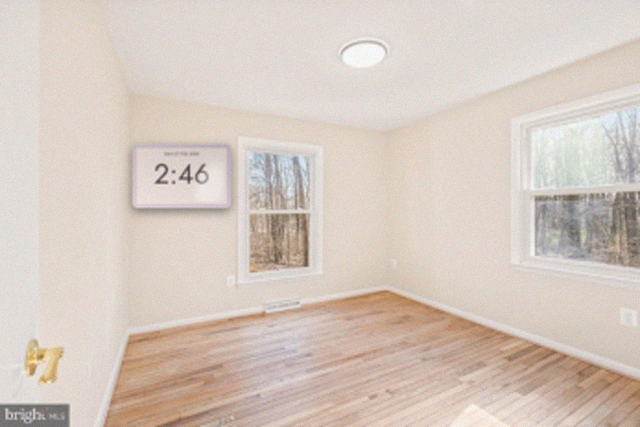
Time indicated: 2:46
